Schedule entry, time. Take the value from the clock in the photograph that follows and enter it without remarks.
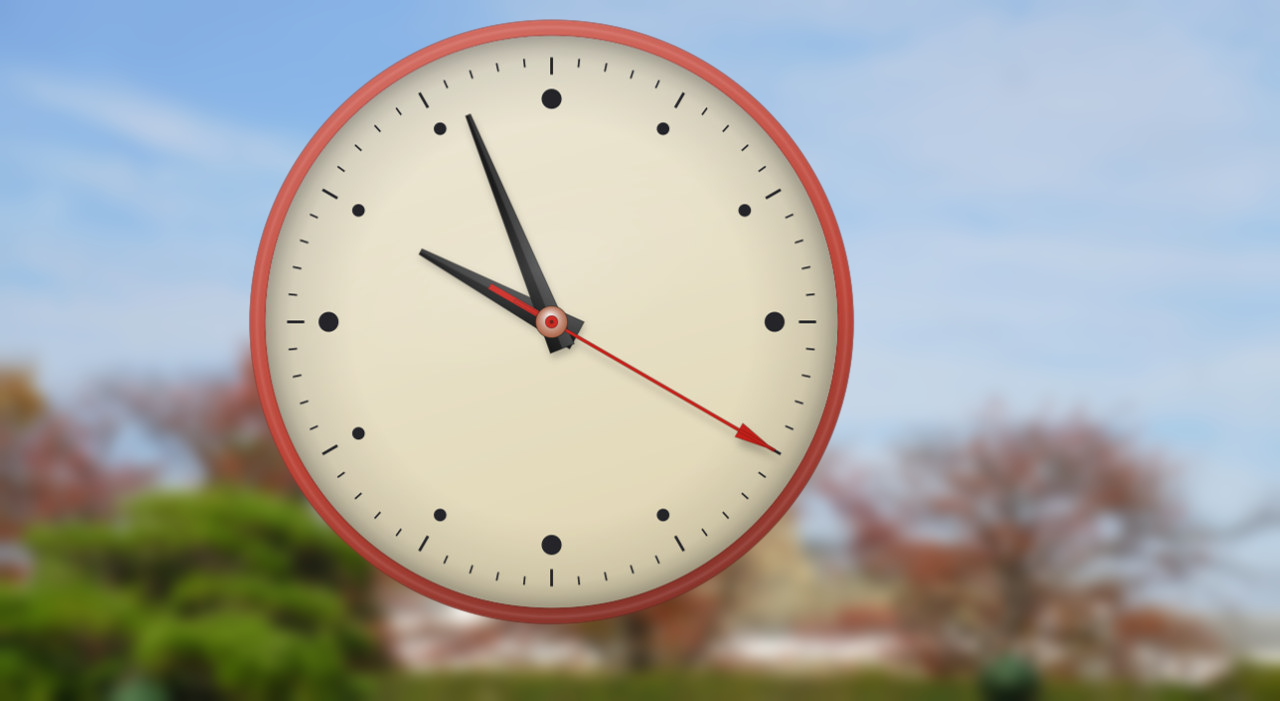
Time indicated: 9:56:20
